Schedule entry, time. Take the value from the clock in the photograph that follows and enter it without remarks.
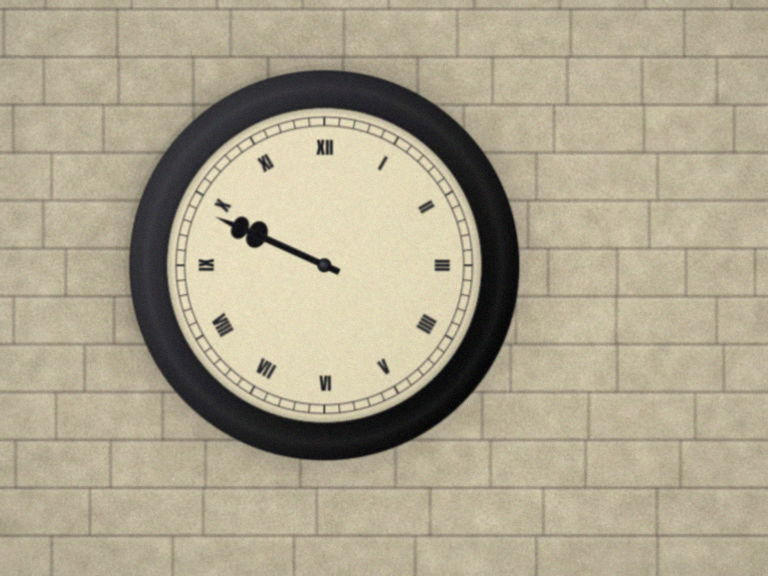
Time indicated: 9:49
